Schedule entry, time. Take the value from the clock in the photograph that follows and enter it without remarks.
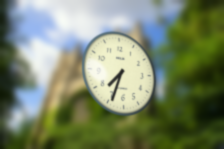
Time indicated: 7:34
